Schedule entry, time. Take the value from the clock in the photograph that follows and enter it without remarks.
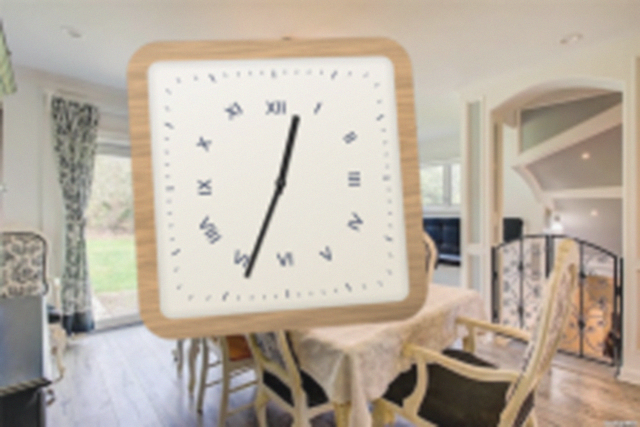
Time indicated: 12:34
